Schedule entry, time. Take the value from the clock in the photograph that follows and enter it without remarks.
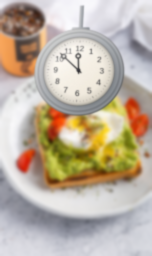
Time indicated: 11:52
